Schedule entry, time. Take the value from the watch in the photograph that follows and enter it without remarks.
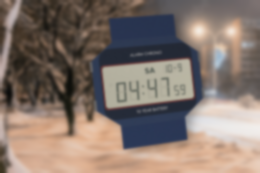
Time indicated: 4:47
